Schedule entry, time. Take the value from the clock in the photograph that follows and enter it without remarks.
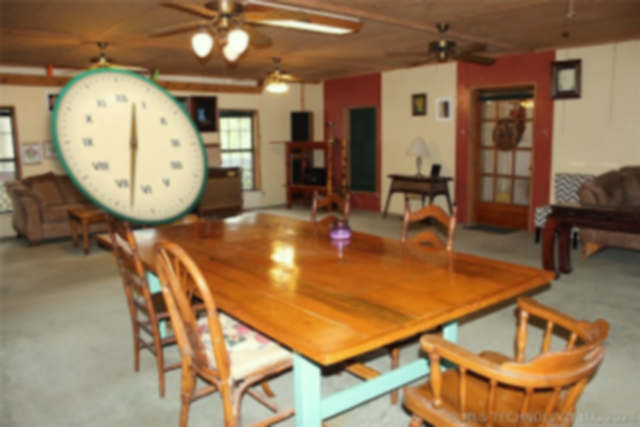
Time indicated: 12:33
